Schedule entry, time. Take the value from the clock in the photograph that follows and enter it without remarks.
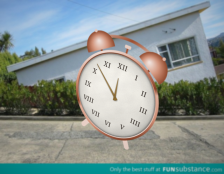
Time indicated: 11:52
